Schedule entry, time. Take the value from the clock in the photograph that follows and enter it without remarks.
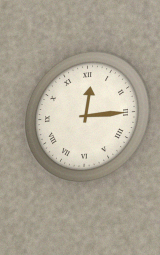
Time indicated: 12:15
